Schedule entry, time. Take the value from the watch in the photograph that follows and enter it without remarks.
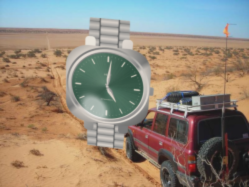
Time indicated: 5:01
